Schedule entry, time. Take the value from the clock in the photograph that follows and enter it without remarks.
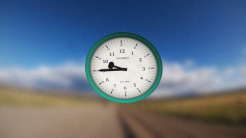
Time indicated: 9:45
